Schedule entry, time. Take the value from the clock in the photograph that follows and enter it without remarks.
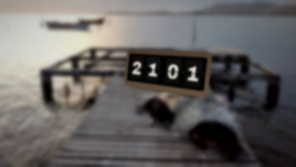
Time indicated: 21:01
